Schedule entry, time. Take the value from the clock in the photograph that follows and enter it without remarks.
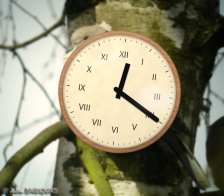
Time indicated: 12:20
